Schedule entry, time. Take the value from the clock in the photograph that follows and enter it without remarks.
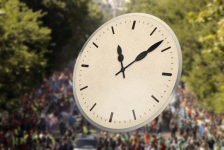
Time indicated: 11:08
